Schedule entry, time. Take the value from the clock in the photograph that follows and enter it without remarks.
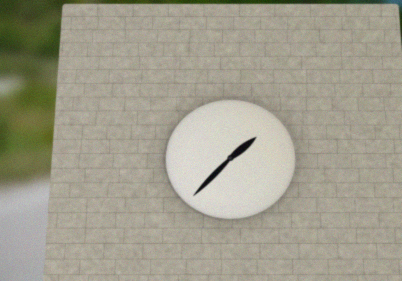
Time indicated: 1:37
